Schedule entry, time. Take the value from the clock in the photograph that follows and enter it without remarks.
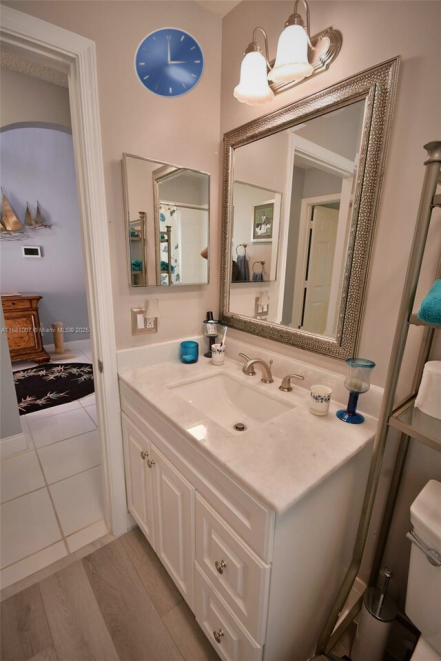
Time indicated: 3:00
